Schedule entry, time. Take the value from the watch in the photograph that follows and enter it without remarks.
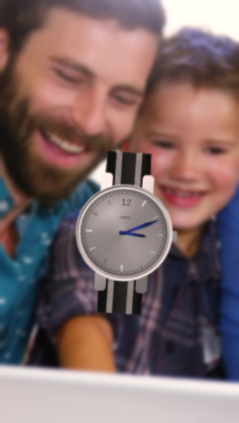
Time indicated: 3:11
